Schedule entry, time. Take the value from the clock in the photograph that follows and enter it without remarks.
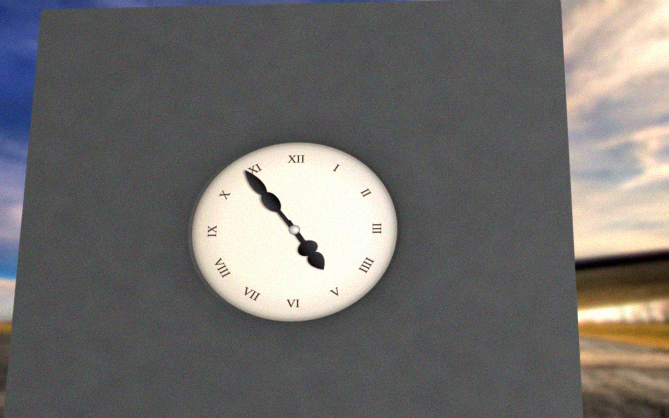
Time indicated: 4:54
